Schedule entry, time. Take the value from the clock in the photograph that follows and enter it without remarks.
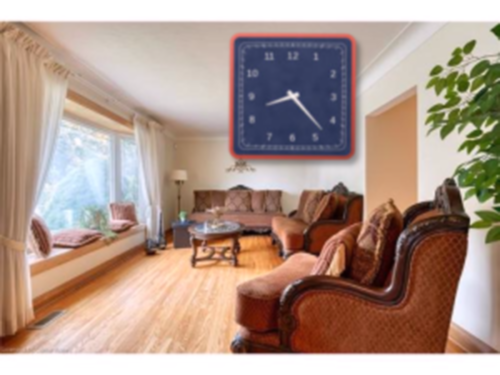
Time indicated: 8:23
